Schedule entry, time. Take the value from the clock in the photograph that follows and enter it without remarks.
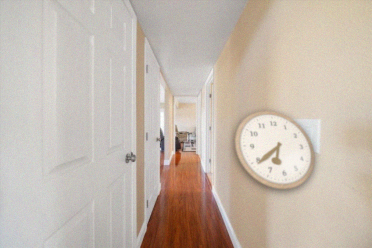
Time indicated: 6:39
